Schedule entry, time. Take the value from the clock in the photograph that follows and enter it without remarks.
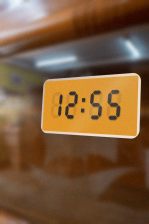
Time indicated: 12:55
